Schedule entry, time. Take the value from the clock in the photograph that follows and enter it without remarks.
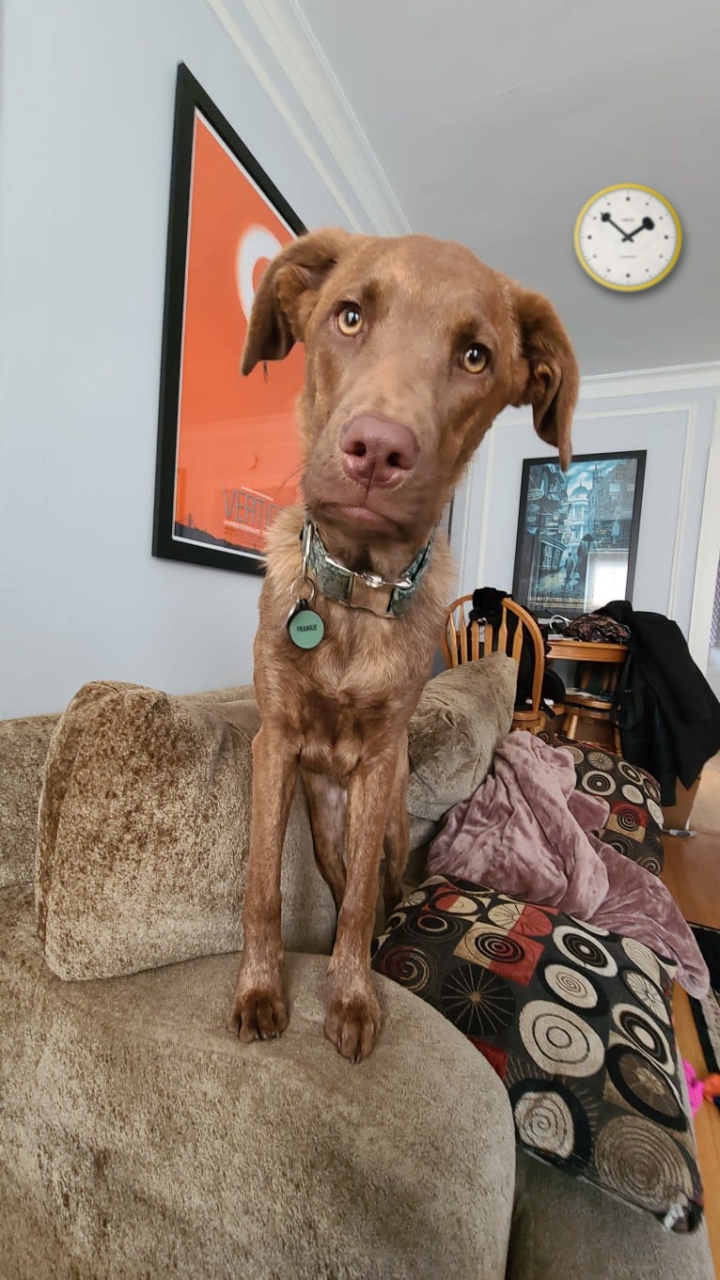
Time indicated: 1:52
